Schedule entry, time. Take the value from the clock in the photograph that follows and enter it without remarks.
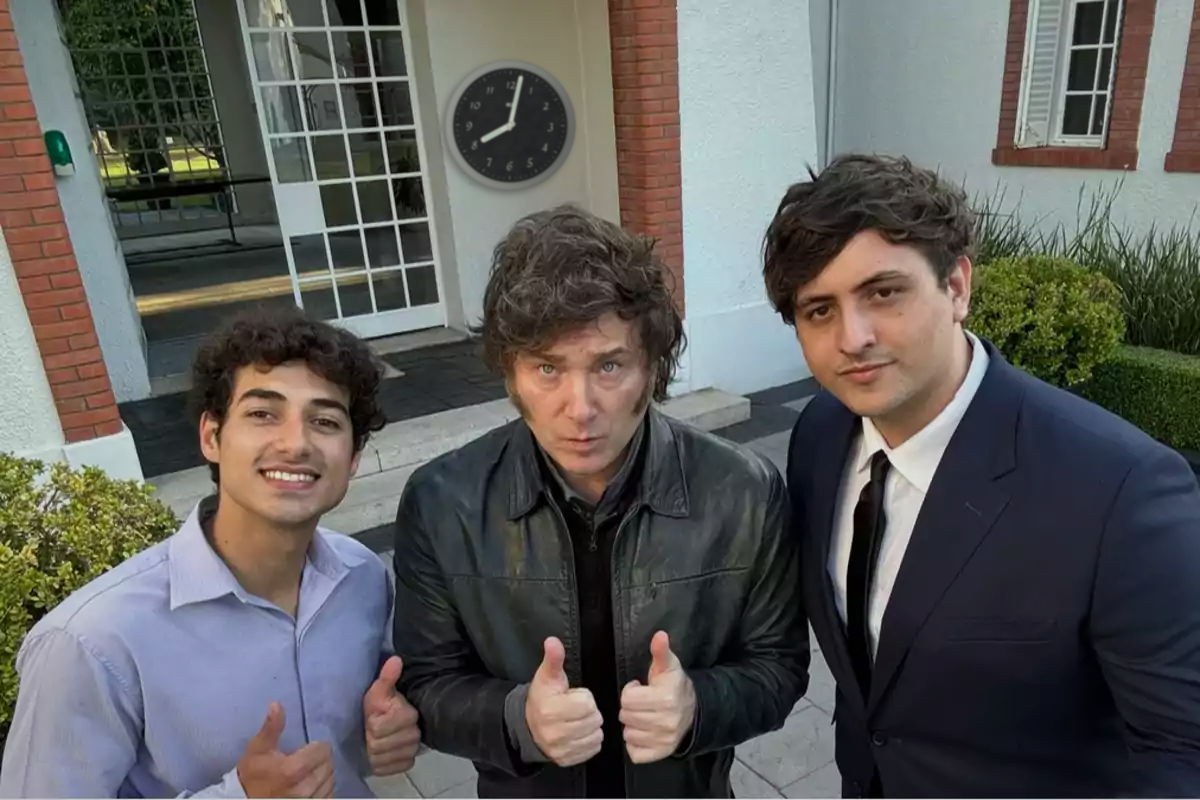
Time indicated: 8:02
